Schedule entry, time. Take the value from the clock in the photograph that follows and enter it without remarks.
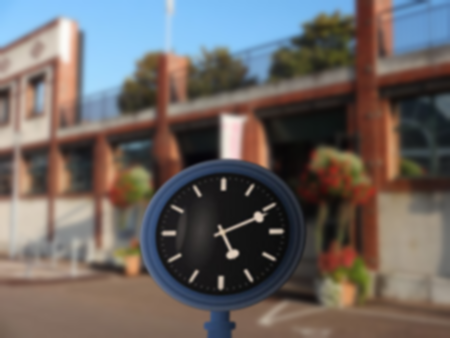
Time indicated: 5:11
